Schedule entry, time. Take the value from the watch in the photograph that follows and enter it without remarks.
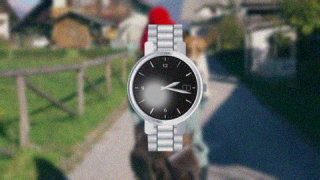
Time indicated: 2:17
